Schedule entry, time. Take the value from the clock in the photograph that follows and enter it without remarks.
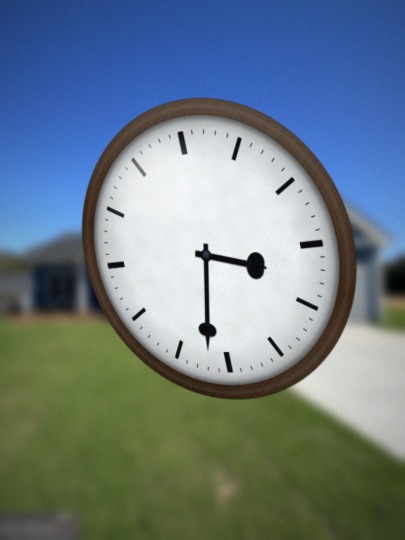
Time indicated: 3:32
